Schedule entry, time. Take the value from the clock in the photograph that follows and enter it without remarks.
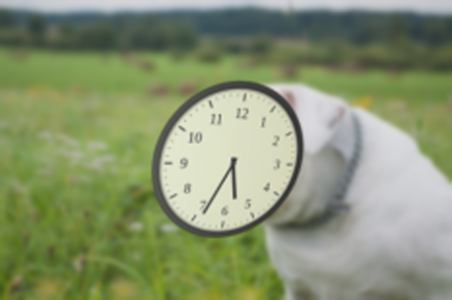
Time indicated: 5:34
